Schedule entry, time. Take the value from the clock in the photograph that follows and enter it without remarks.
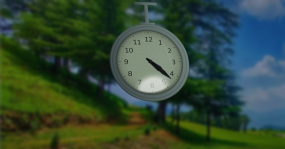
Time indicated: 4:22
